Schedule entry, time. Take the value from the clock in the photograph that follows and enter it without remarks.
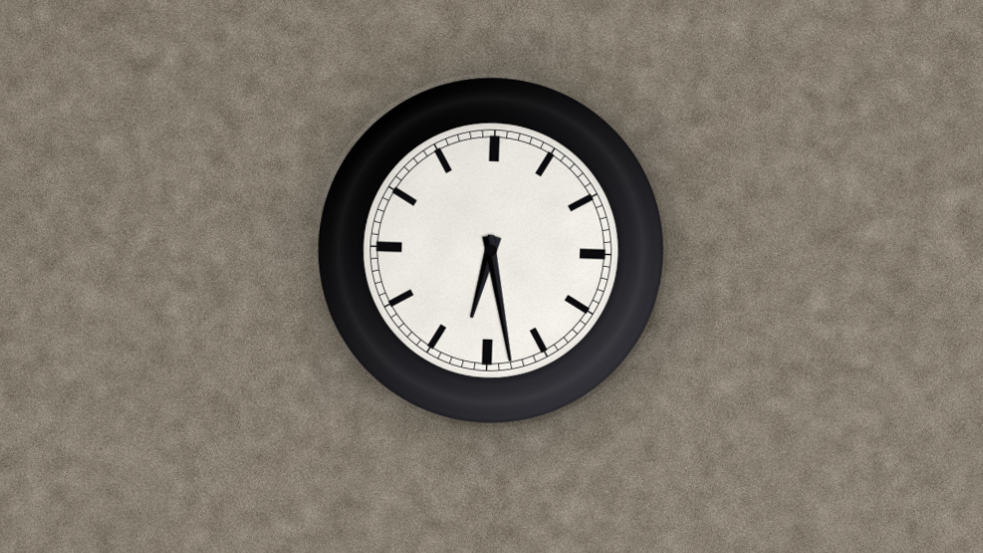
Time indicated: 6:28
